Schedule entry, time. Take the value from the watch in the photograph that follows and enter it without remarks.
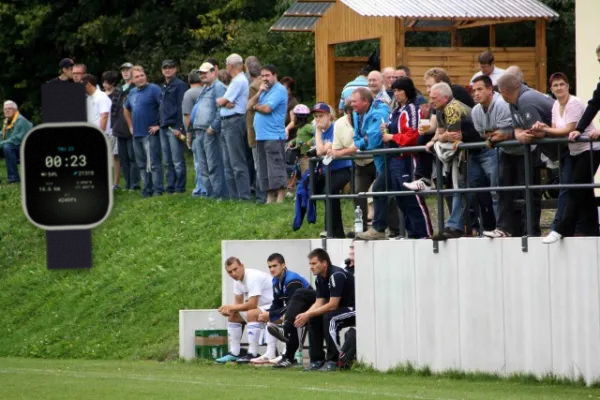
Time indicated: 0:23
